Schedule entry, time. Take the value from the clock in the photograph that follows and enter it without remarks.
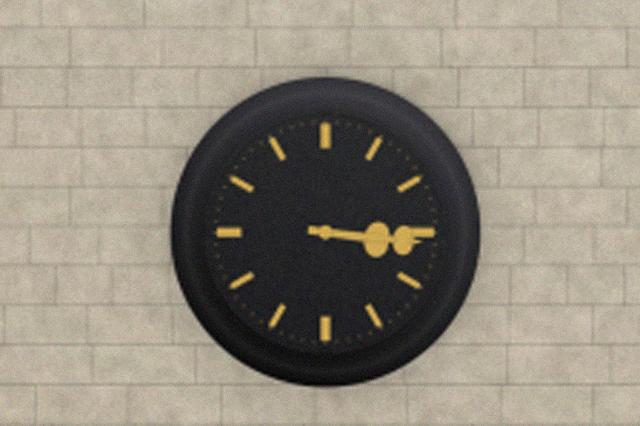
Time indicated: 3:16
